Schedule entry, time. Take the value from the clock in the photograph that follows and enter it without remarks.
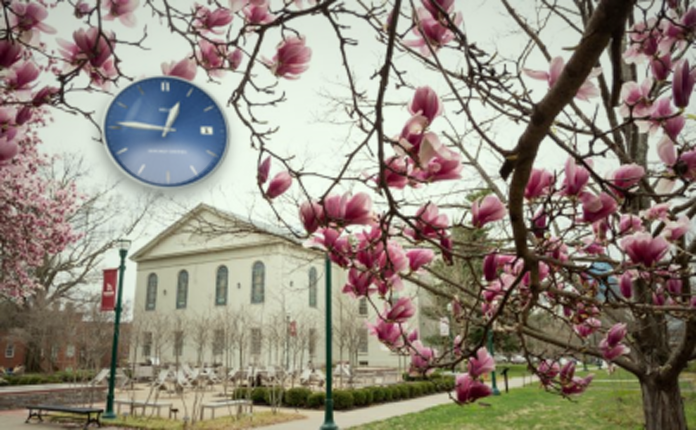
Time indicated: 12:46
